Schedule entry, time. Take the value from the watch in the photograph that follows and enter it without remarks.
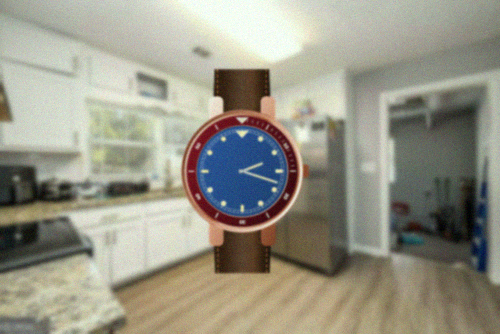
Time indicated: 2:18
